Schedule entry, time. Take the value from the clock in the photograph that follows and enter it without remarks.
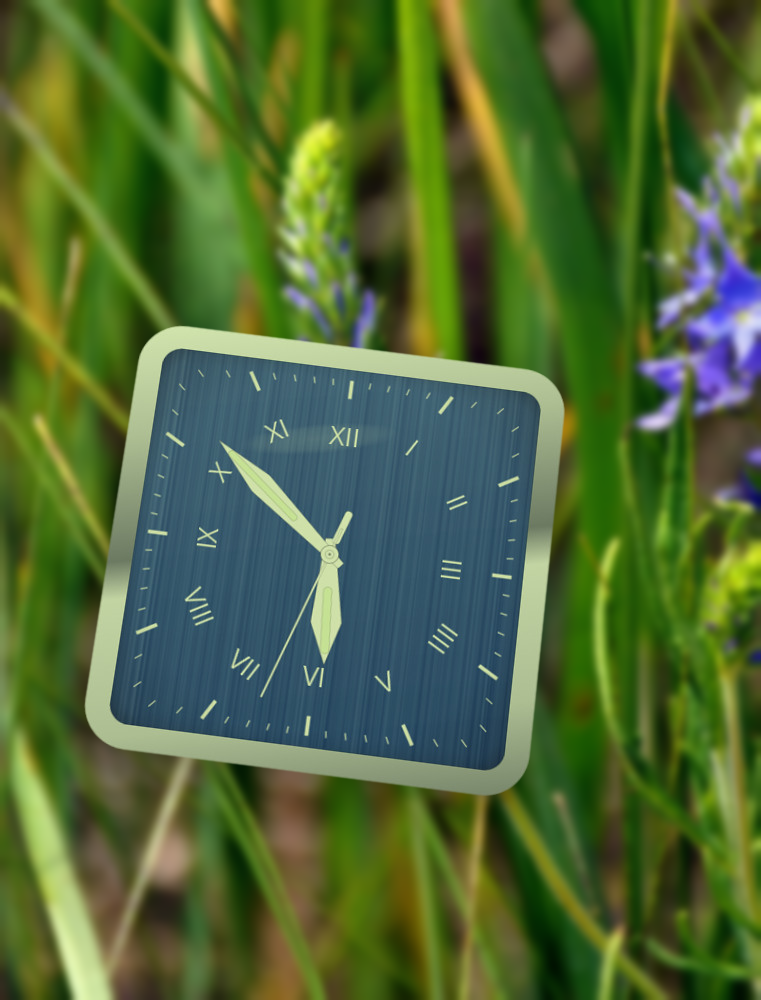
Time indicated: 5:51:33
